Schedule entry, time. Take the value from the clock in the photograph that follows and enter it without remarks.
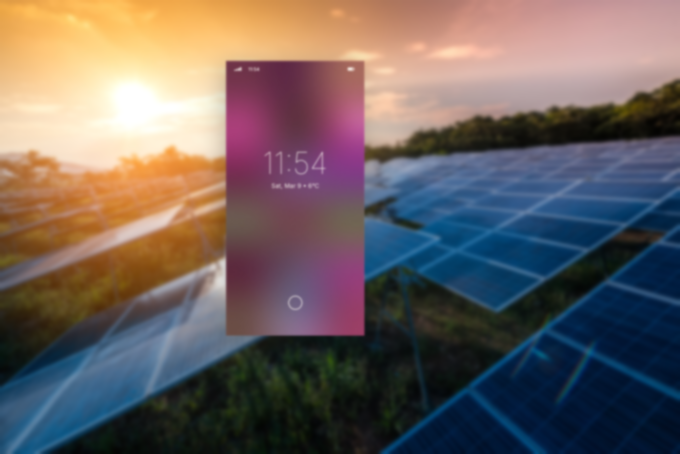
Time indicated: 11:54
